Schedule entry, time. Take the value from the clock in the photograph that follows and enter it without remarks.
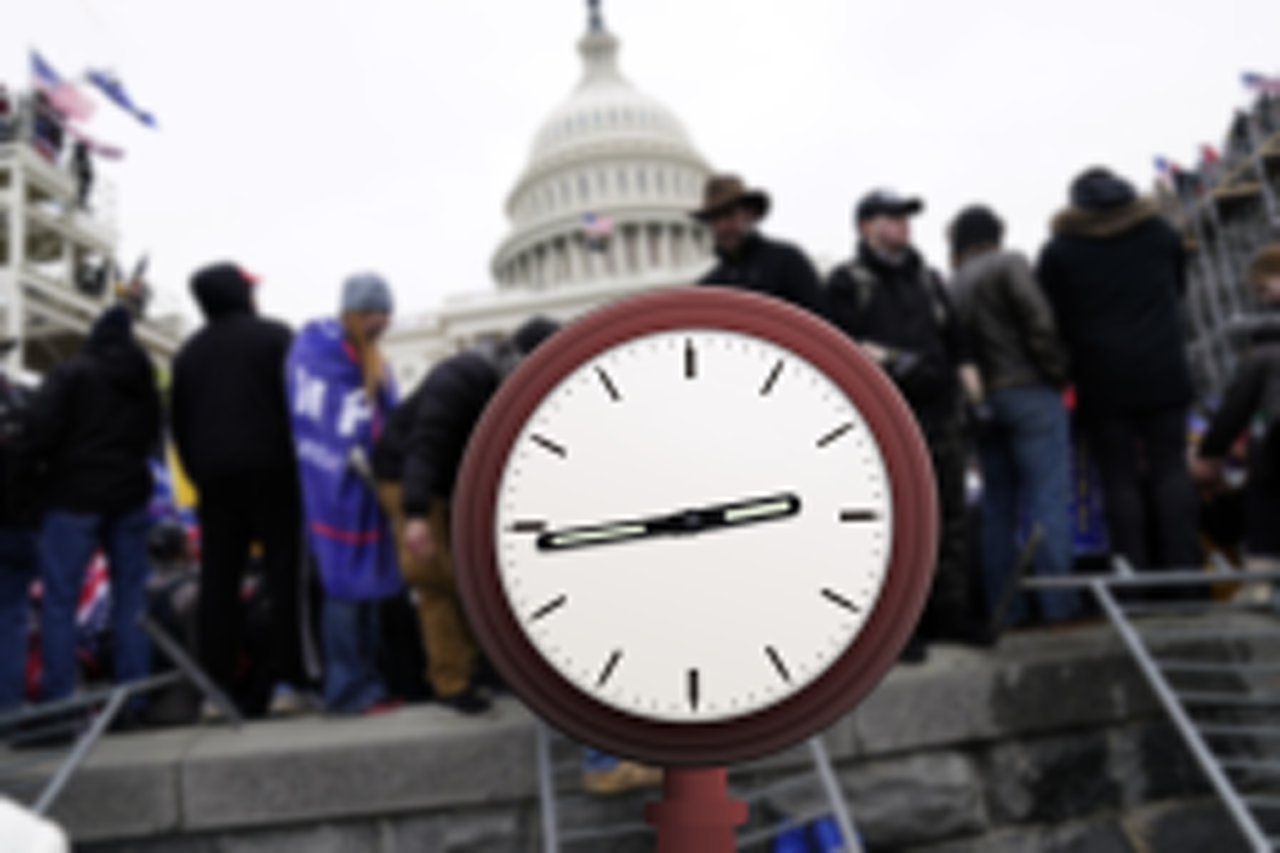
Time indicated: 2:44
